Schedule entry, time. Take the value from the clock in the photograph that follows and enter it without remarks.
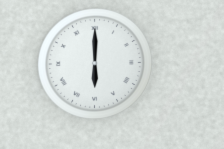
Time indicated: 6:00
